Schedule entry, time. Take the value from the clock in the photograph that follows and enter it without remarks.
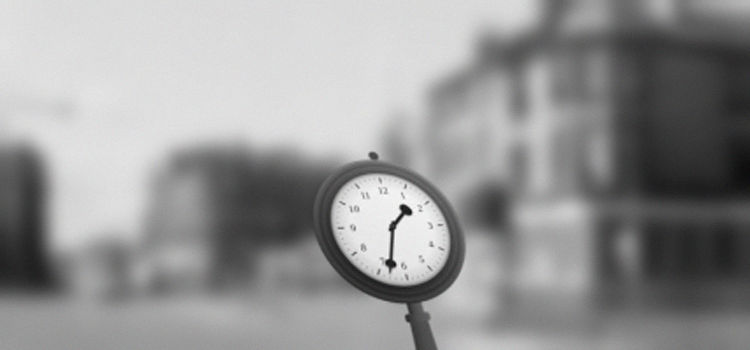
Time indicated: 1:33
